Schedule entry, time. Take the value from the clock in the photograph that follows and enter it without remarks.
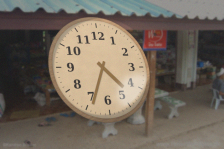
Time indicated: 4:34
